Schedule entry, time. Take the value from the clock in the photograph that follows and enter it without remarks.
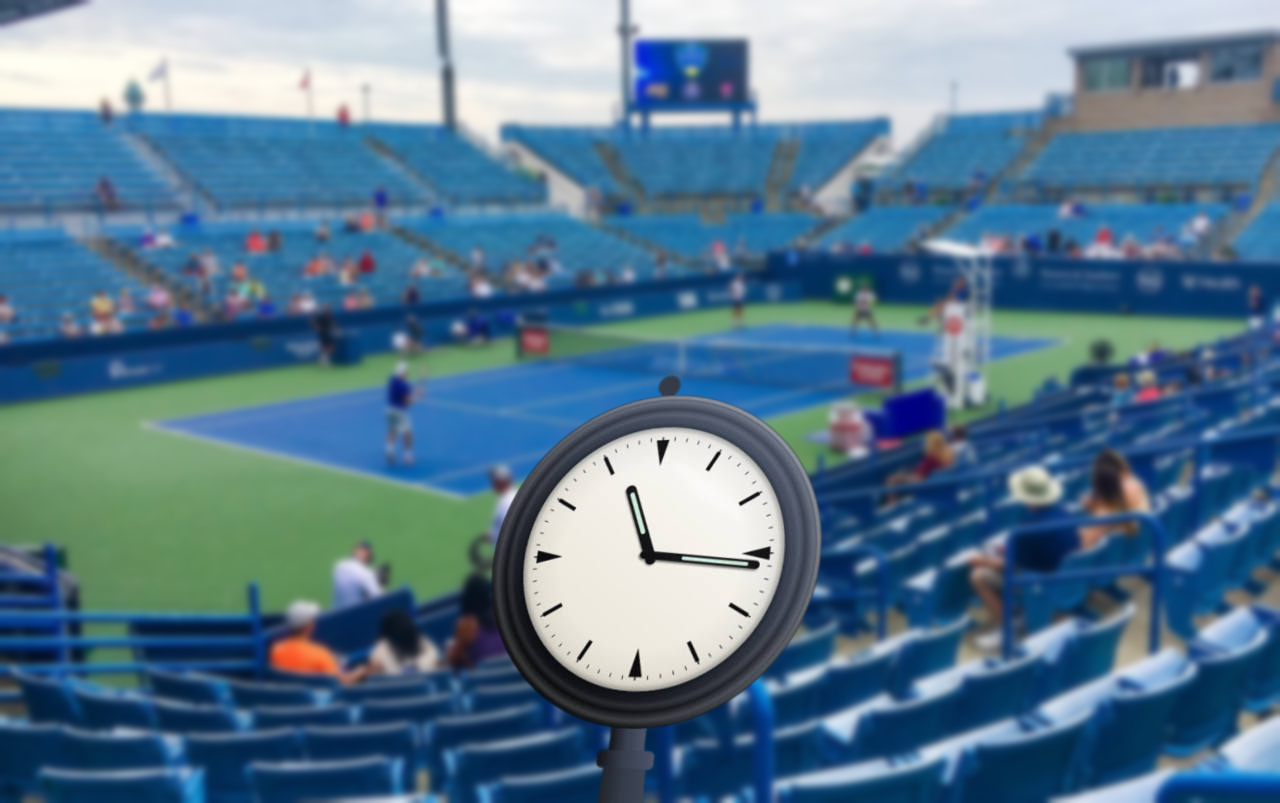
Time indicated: 11:16
